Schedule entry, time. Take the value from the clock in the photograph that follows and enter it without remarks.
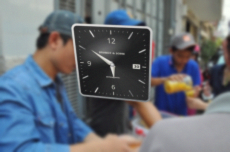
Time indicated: 5:51
